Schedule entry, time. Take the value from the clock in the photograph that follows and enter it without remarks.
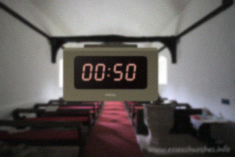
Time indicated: 0:50
